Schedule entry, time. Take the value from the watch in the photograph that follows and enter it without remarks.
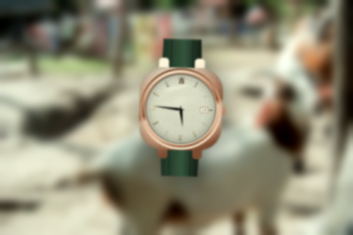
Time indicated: 5:46
